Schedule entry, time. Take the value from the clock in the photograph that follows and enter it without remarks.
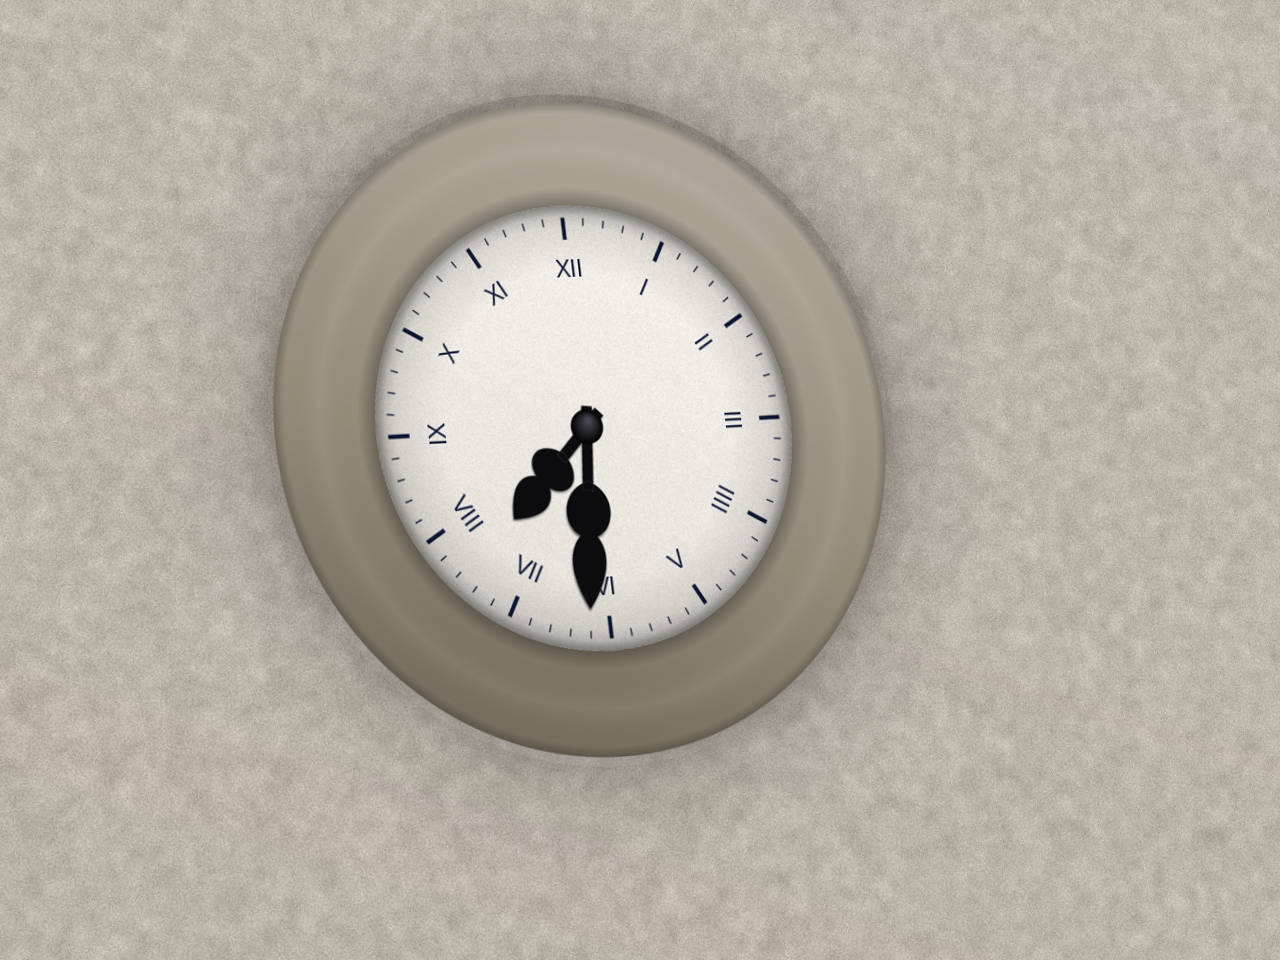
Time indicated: 7:31
